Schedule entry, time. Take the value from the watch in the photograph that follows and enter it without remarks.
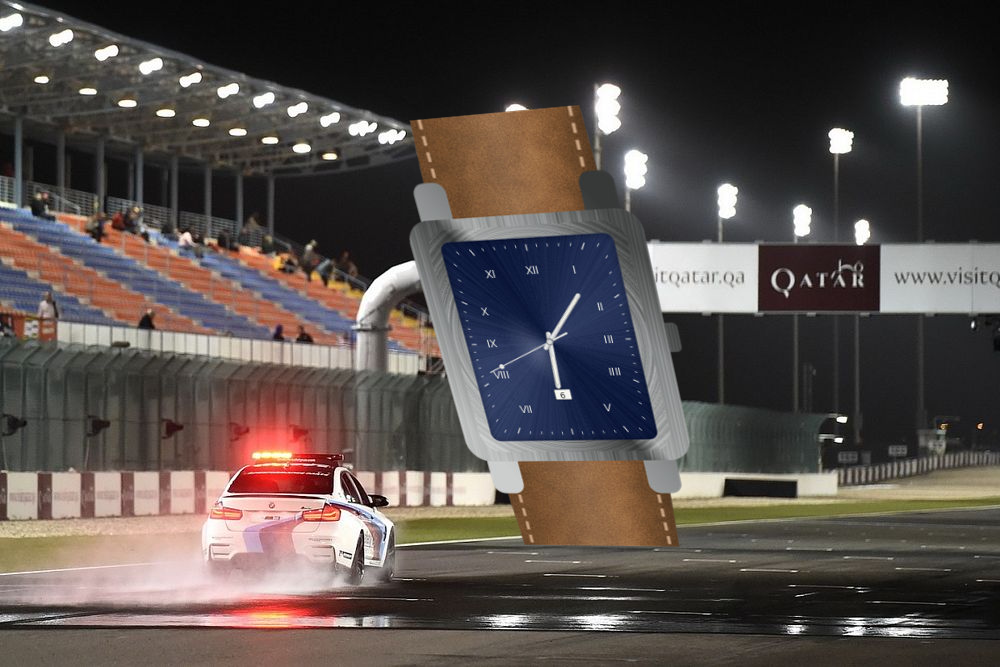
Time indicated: 6:06:41
